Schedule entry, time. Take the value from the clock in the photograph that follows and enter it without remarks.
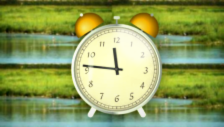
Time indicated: 11:46
